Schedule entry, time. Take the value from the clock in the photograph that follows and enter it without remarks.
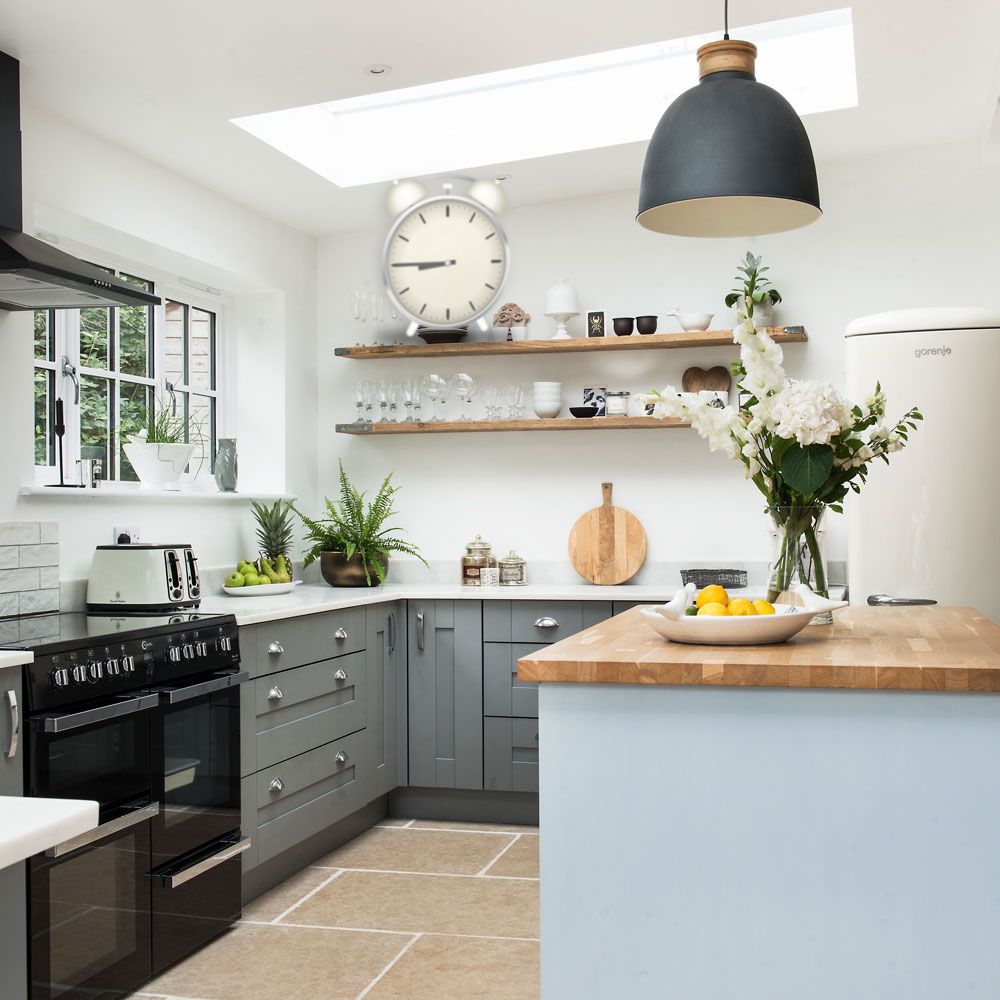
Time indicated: 8:45
